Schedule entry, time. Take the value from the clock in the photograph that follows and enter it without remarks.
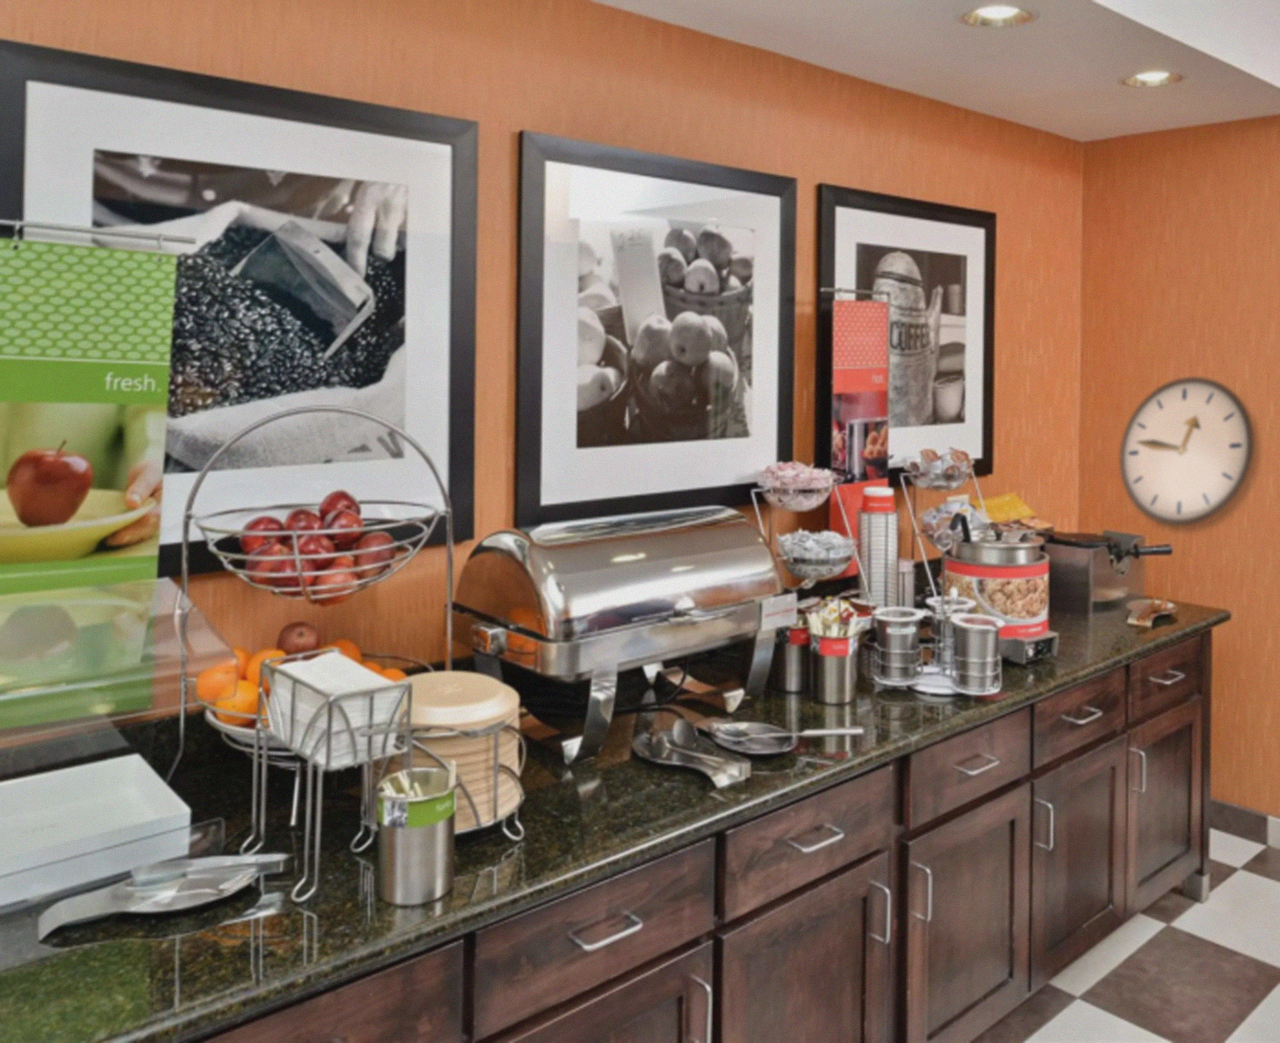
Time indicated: 12:47
